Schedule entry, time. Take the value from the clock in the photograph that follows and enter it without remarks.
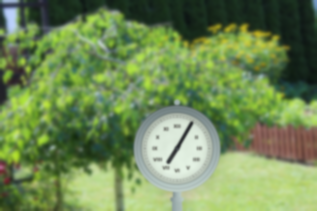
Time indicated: 7:05
